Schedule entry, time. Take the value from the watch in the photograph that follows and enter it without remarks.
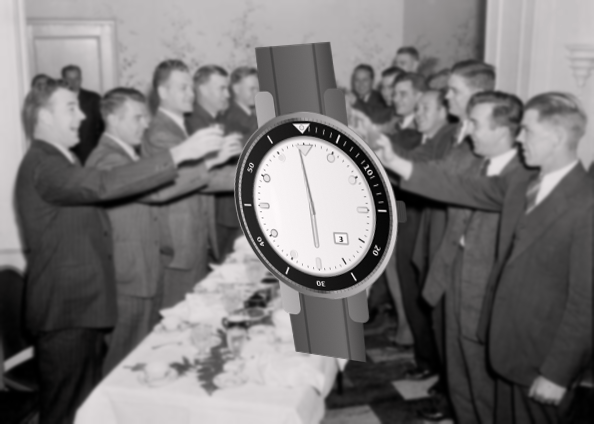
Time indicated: 5:59
